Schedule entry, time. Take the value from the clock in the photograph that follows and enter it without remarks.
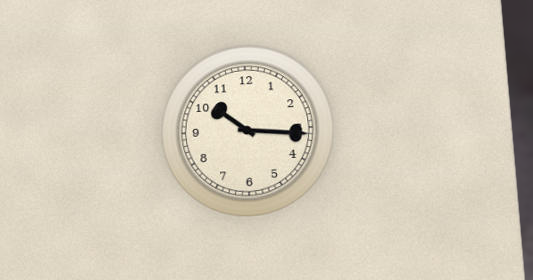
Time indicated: 10:16
